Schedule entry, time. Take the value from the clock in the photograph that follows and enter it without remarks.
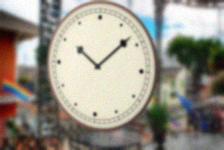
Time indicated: 10:08
